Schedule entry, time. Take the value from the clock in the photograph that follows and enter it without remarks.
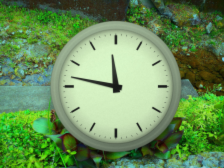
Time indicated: 11:47
